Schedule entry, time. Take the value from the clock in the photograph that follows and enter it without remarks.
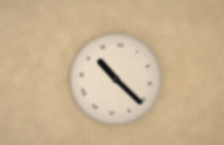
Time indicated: 10:21
